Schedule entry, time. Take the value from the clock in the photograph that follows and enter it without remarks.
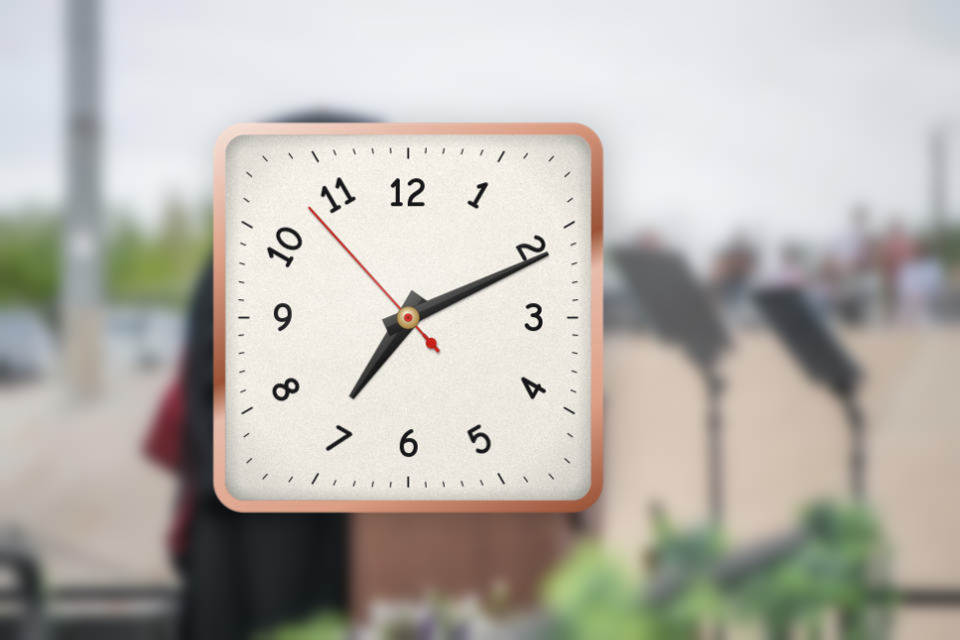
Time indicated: 7:10:53
